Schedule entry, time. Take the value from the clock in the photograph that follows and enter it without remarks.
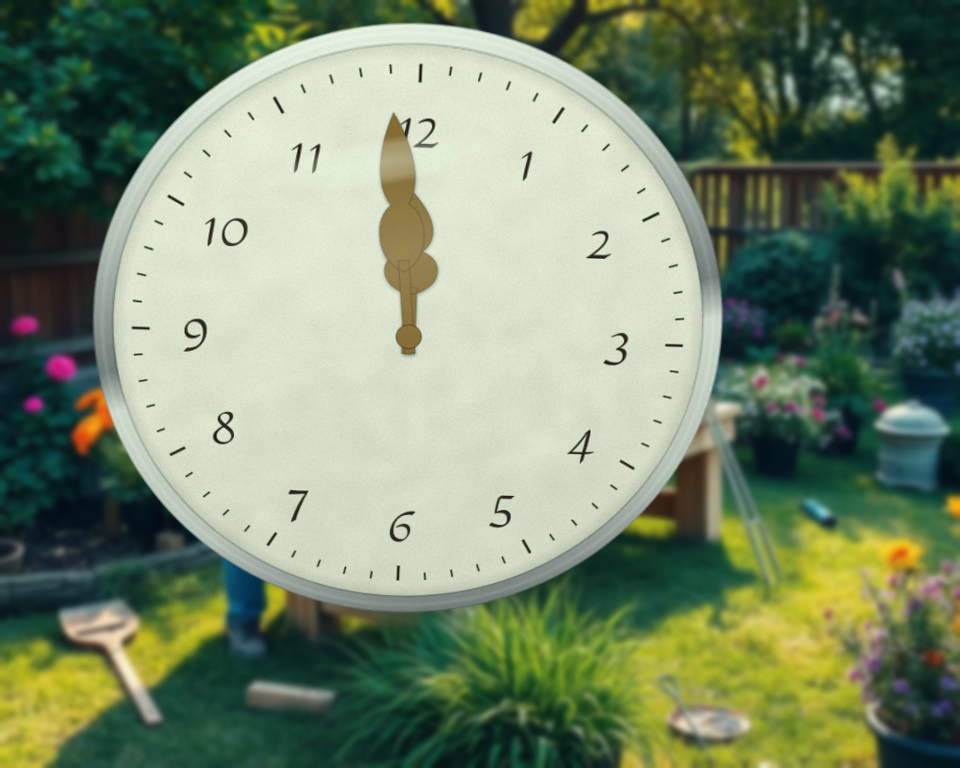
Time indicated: 11:59
